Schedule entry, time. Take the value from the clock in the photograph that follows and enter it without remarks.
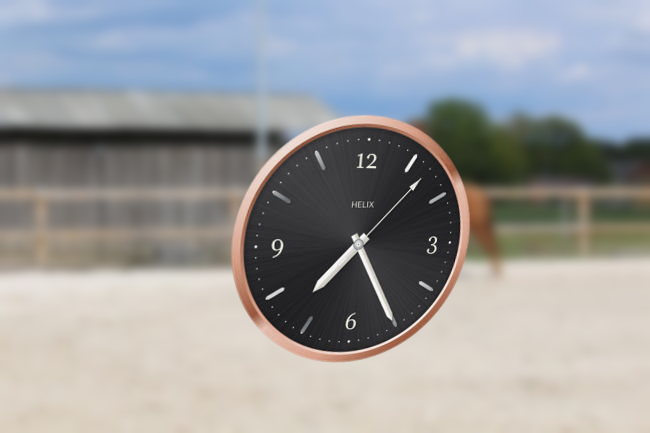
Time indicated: 7:25:07
